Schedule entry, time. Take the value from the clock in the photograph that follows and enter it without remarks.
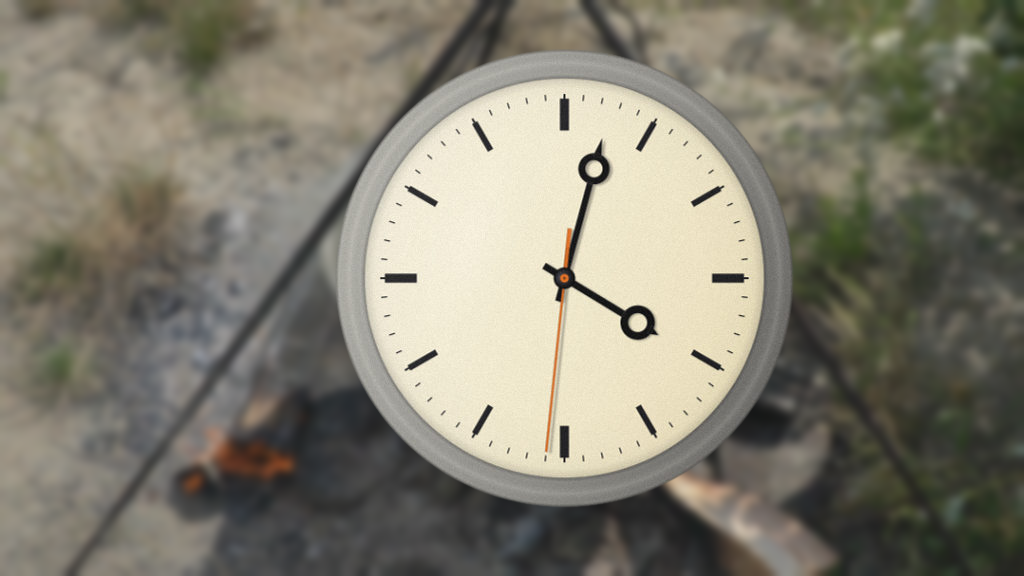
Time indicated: 4:02:31
